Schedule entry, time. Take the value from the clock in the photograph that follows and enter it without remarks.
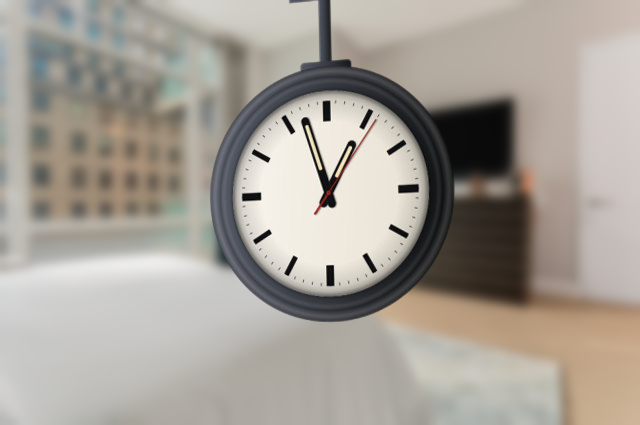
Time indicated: 12:57:06
